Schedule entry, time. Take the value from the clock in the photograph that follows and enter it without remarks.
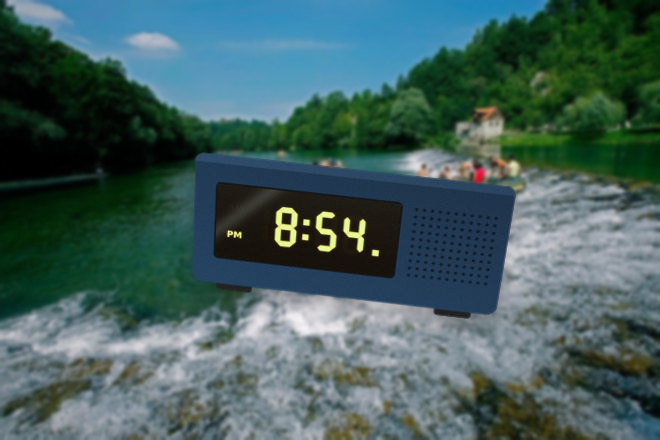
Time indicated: 8:54
